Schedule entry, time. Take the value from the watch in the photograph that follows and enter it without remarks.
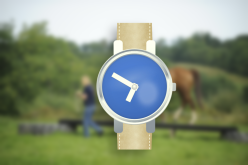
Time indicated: 6:50
